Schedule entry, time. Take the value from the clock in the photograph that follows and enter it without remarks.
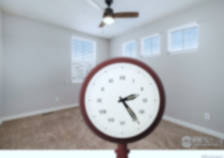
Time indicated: 2:24
